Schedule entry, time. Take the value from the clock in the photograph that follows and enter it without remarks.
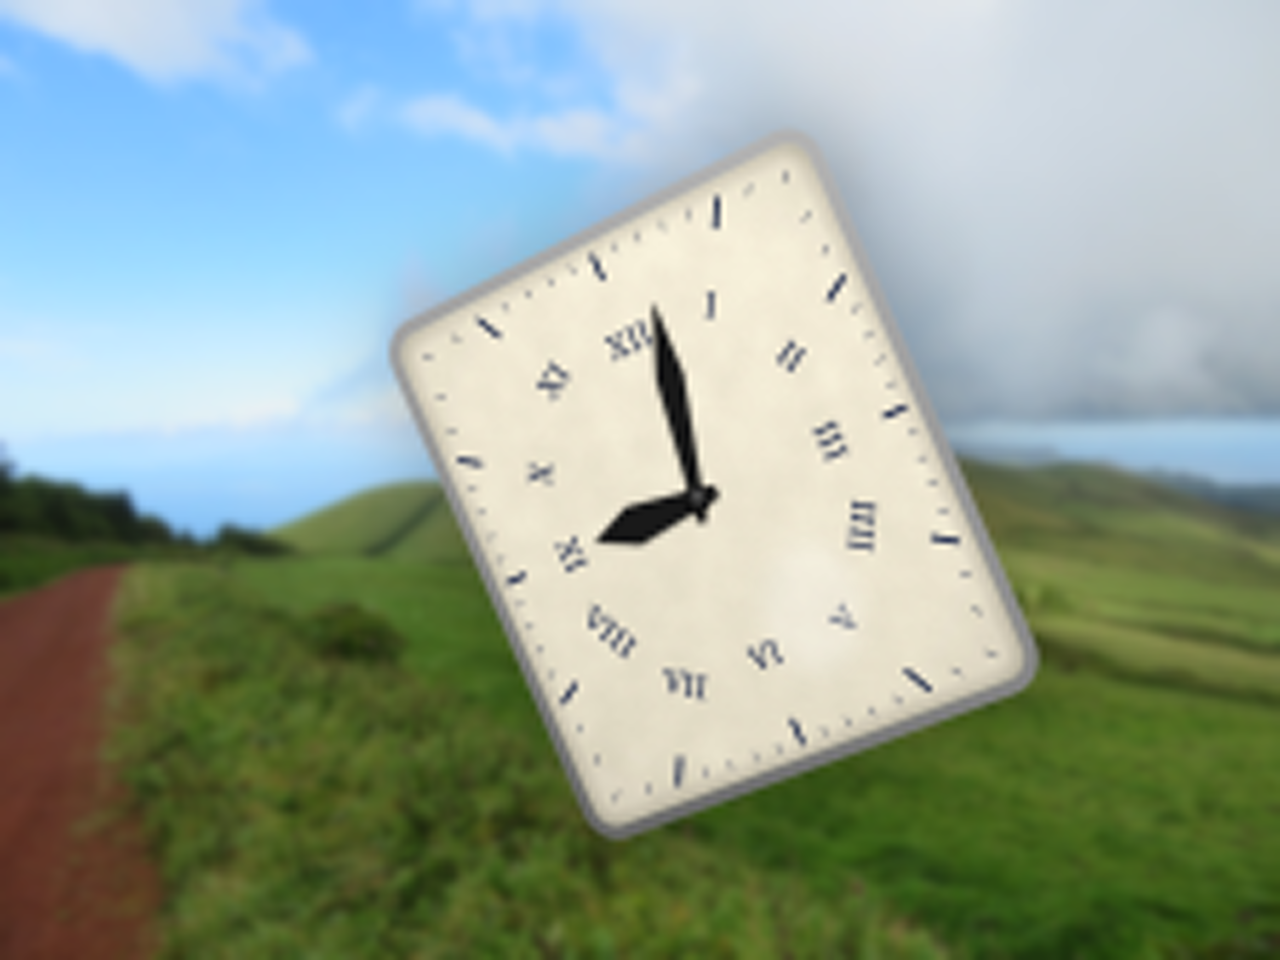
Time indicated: 9:02
